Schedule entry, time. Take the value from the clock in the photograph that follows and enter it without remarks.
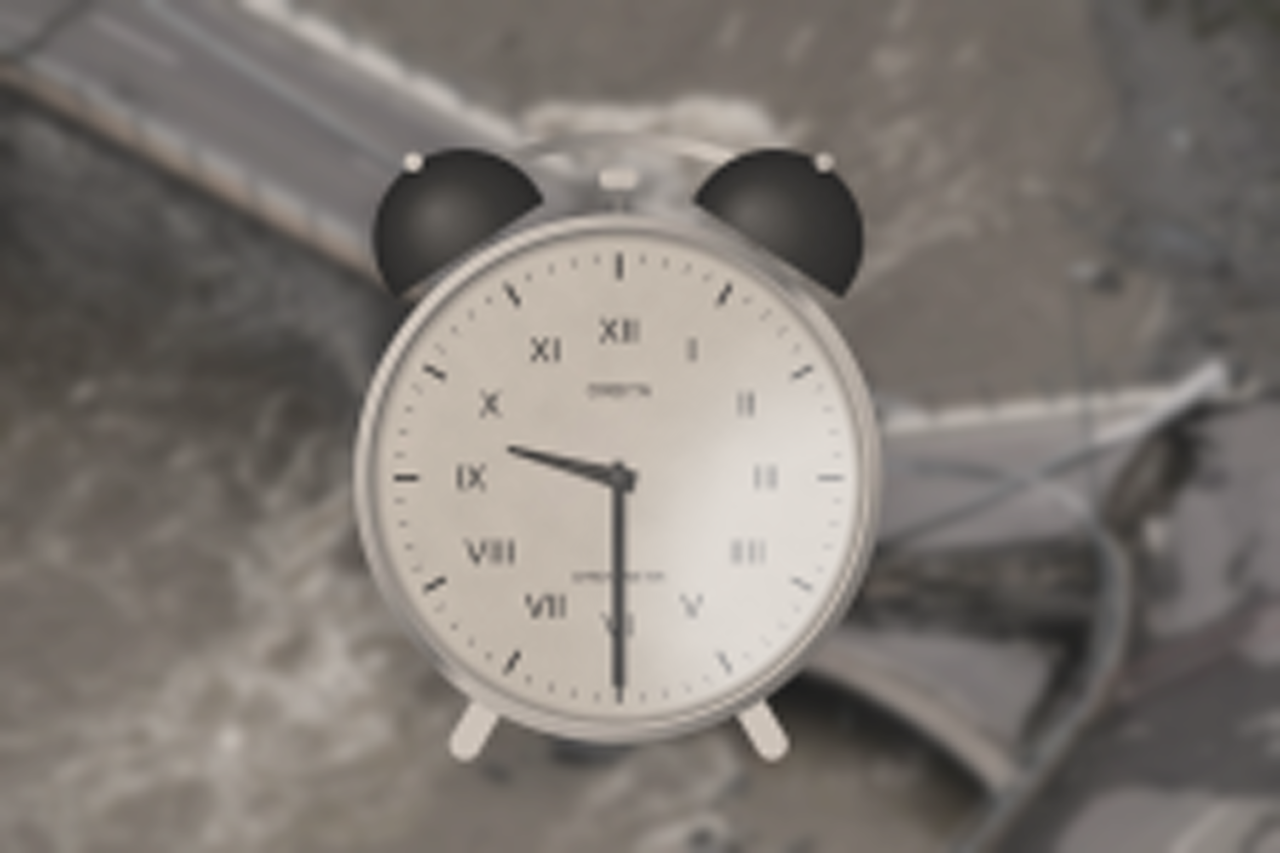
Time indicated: 9:30
